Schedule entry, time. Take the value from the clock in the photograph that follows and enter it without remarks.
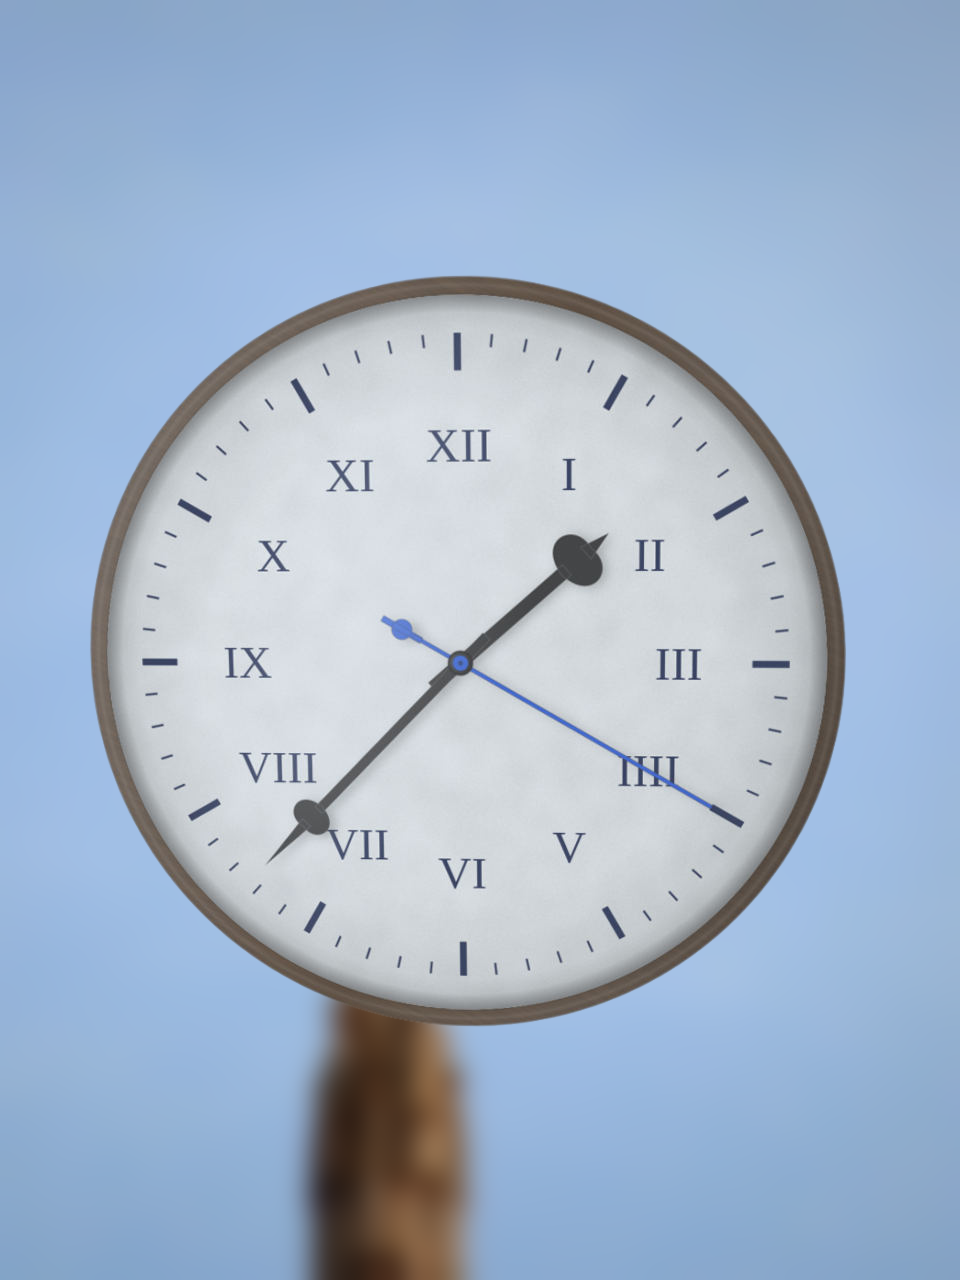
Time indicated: 1:37:20
